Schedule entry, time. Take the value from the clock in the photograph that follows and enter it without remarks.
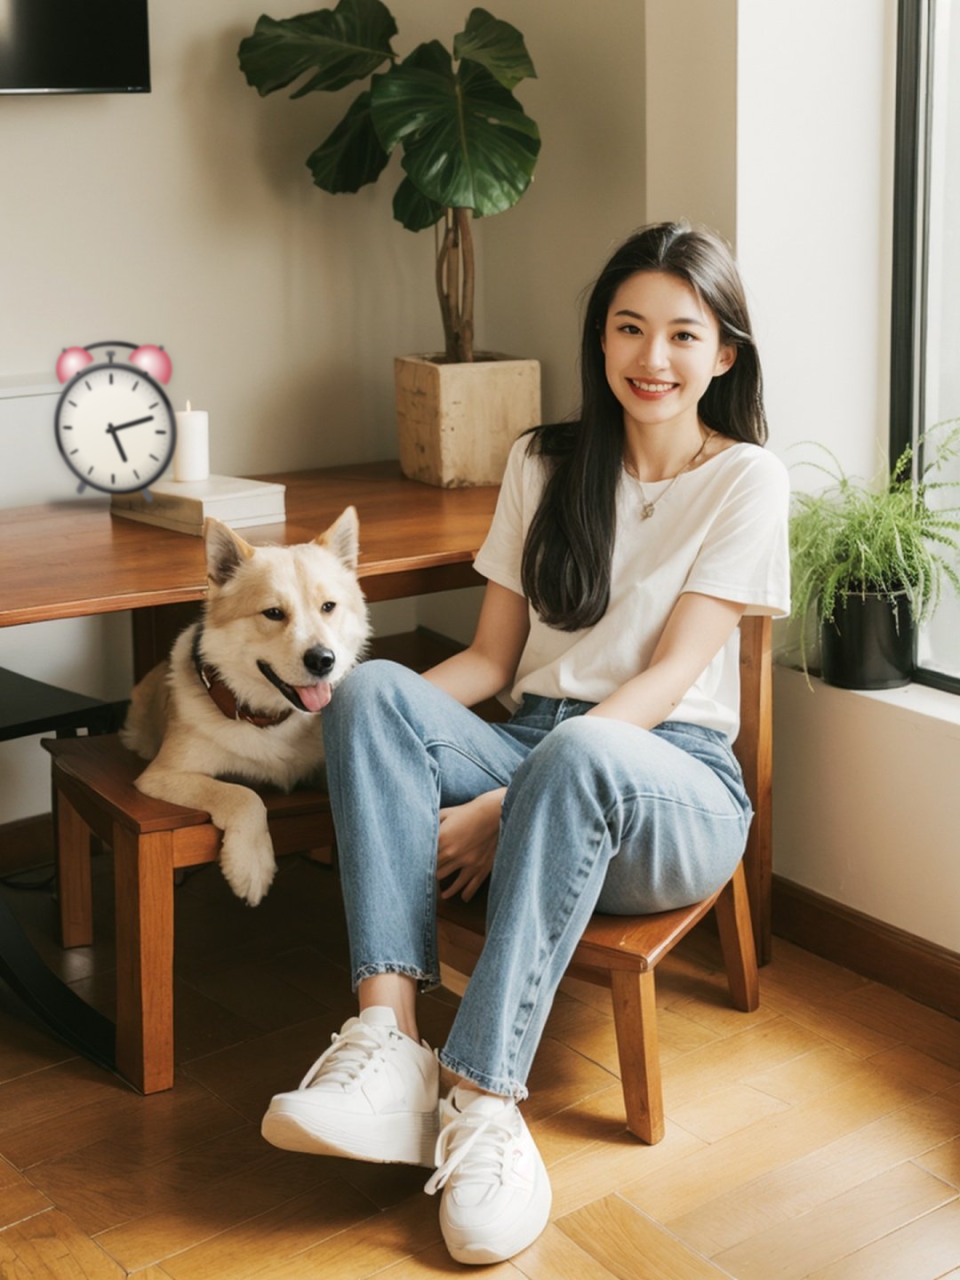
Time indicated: 5:12
